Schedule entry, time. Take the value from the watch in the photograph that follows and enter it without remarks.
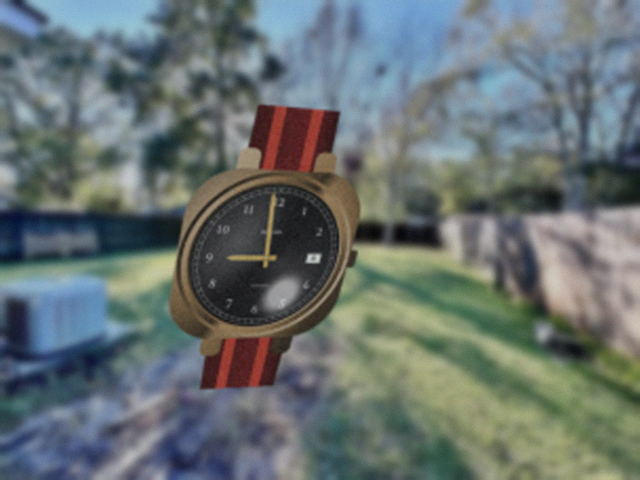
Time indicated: 8:59
